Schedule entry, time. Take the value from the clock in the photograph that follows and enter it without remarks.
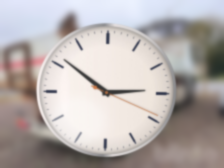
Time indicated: 2:51:19
